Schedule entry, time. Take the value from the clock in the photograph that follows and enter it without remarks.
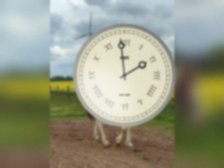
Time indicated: 1:59
